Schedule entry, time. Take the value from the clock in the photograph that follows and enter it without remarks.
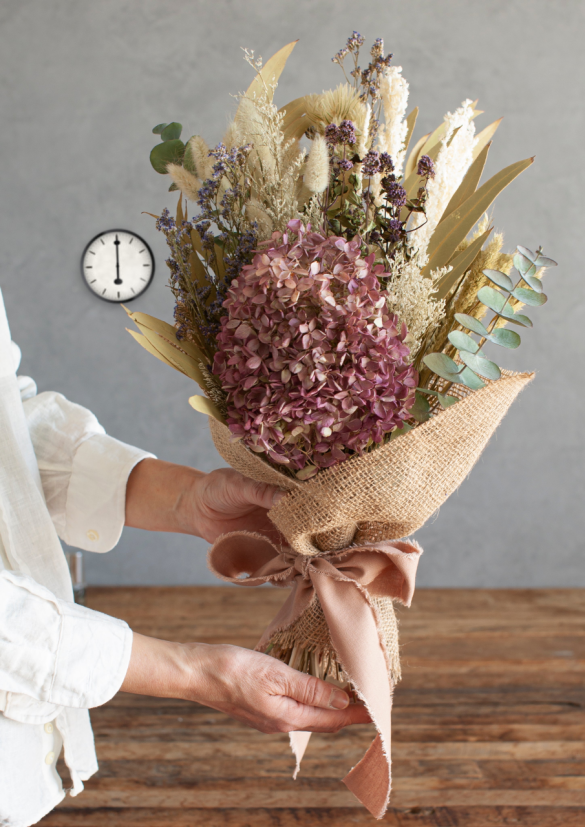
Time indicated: 6:00
